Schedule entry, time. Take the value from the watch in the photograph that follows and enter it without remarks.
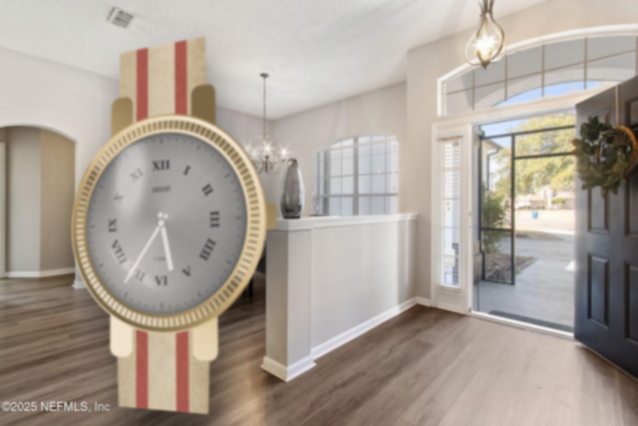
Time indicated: 5:36
